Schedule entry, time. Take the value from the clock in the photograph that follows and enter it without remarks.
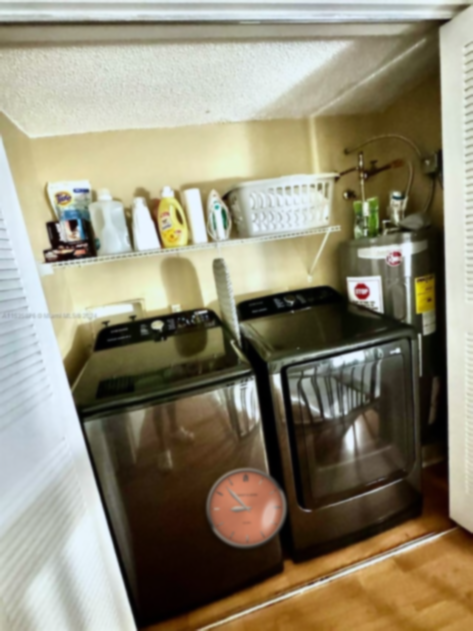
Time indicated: 8:53
